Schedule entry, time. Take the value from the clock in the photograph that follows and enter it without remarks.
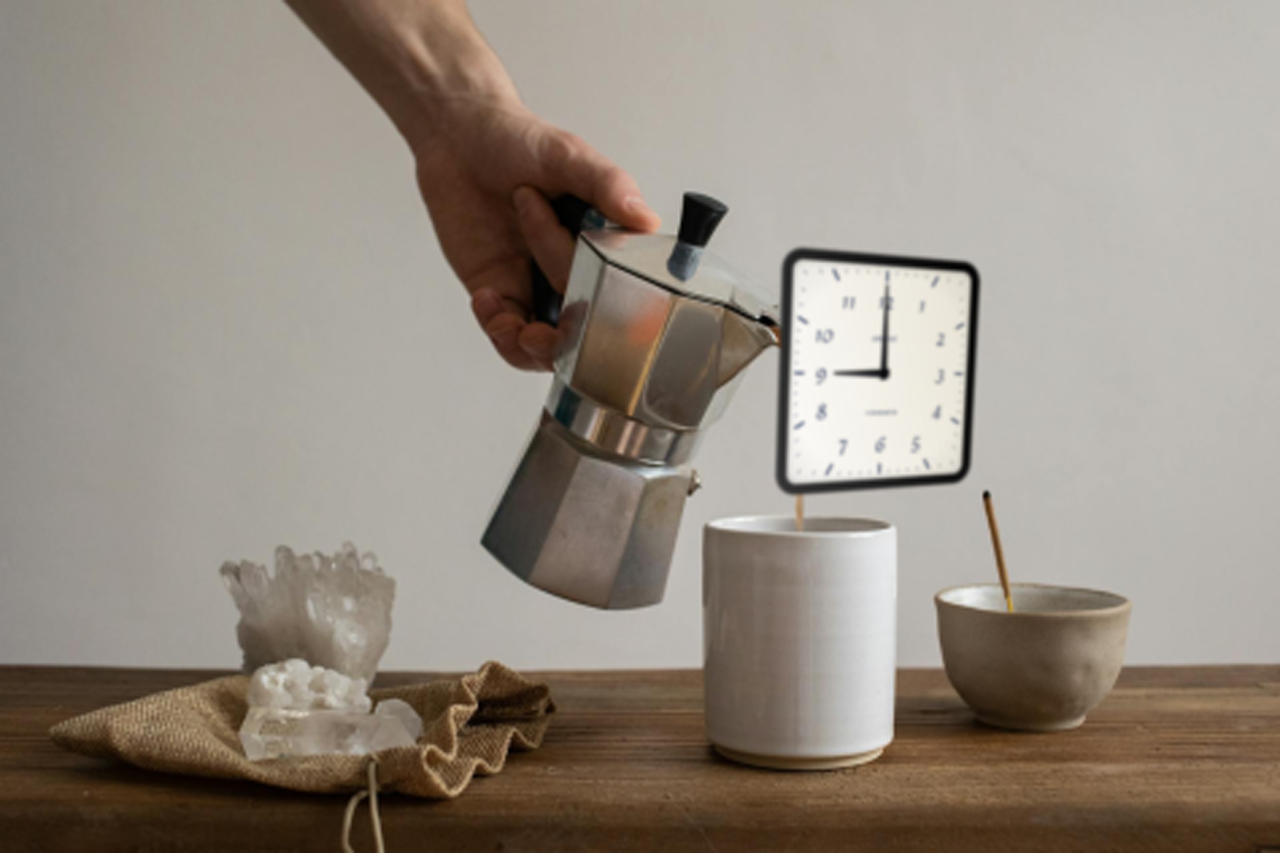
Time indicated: 9:00
